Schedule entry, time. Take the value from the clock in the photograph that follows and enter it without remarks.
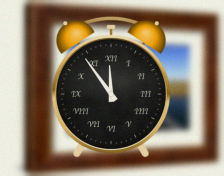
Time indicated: 11:54
